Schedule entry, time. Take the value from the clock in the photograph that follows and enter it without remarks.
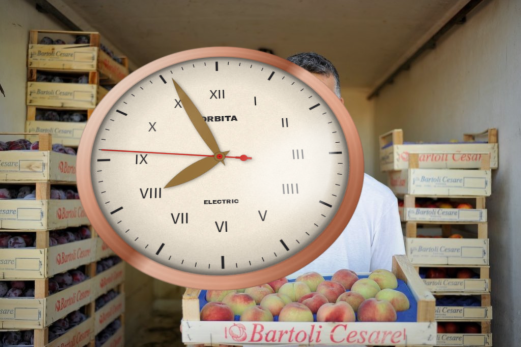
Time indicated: 7:55:46
